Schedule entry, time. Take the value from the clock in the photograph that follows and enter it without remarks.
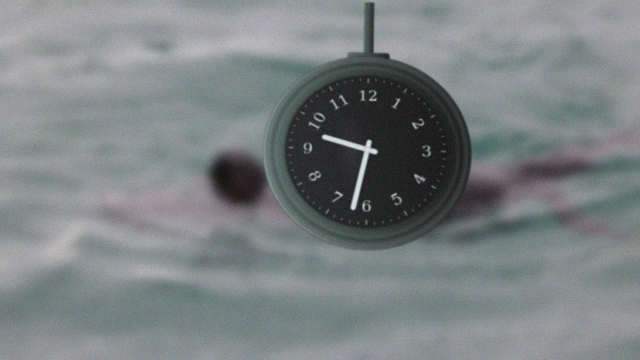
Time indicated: 9:32
